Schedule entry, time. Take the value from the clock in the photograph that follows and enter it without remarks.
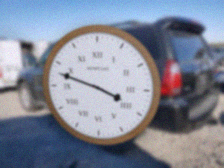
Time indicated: 3:48
